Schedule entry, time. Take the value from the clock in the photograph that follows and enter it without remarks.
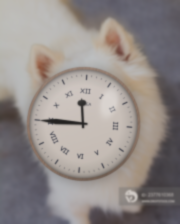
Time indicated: 11:45
